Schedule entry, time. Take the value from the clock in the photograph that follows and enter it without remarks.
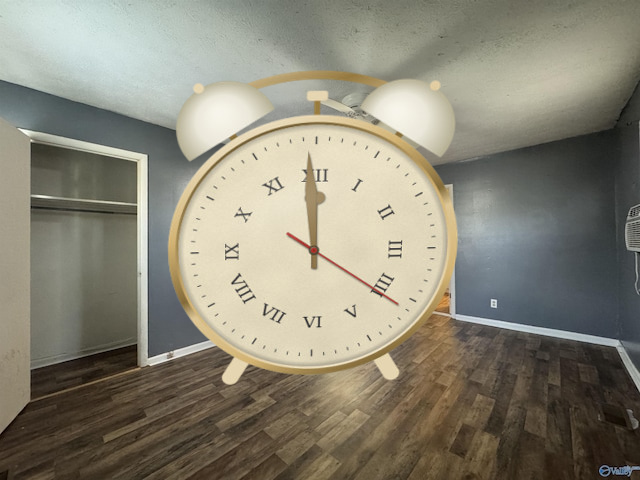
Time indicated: 11:59:21
